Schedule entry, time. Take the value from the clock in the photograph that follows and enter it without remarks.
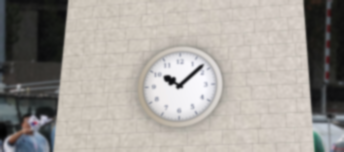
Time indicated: 10:08
